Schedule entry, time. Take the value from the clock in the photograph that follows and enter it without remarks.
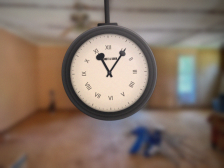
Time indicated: 11:06
